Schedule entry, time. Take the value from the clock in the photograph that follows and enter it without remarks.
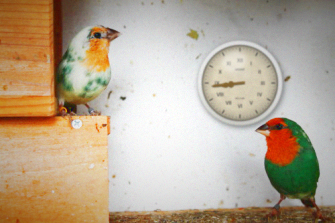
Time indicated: 8:44
